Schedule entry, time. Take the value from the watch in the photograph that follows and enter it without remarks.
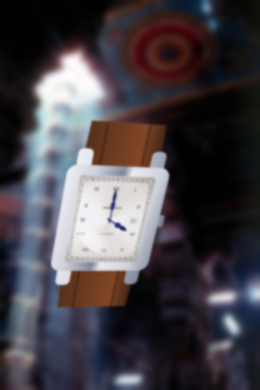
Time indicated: 4:00
